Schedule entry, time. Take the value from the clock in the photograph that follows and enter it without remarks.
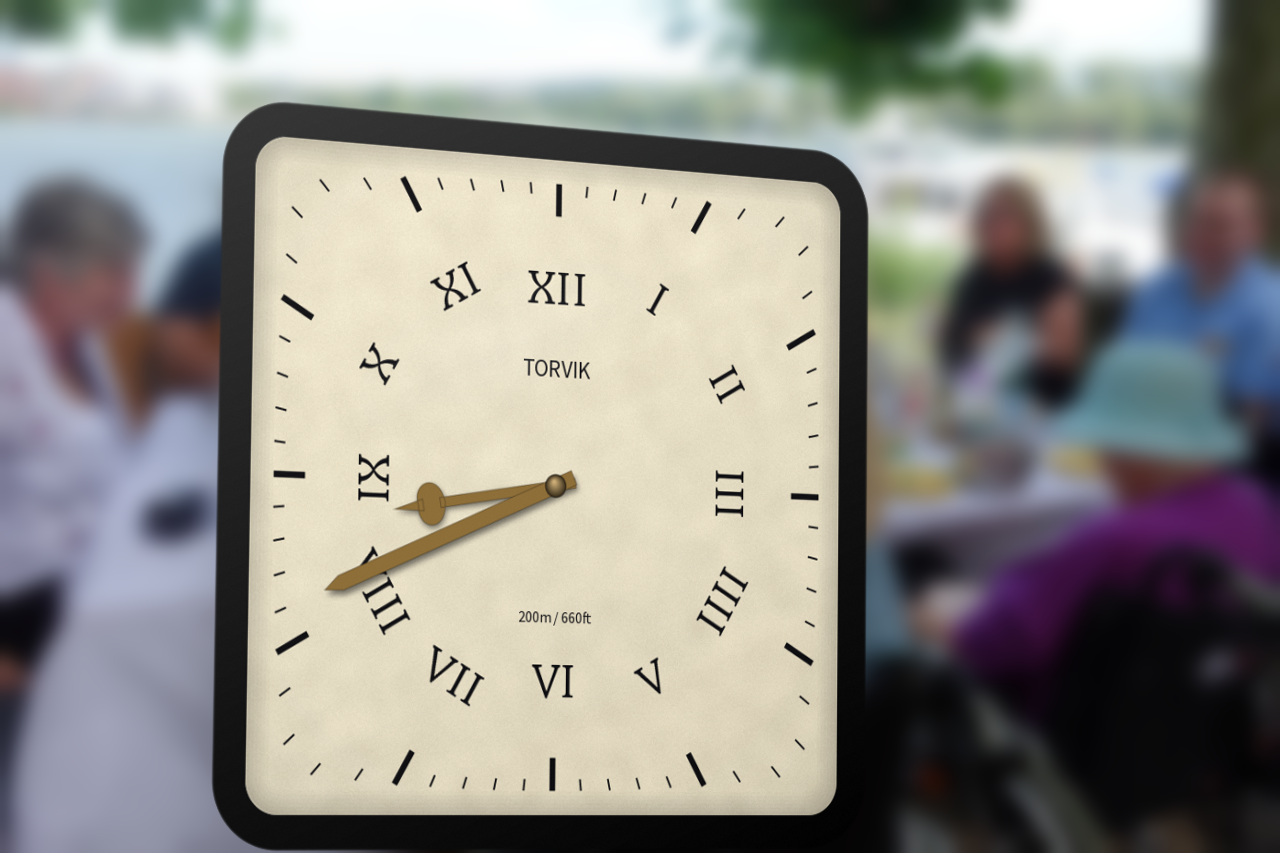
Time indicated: 8:41
